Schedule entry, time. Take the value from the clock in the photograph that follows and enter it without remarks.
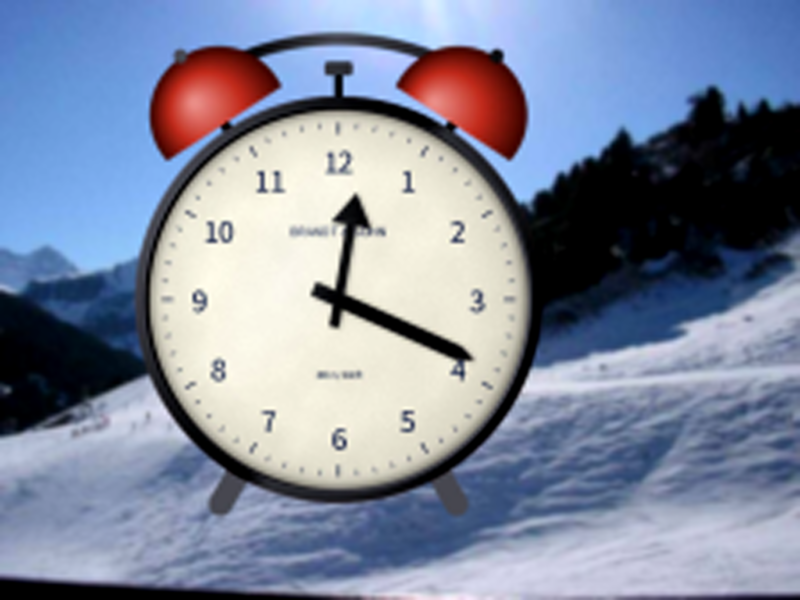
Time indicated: 12:19
